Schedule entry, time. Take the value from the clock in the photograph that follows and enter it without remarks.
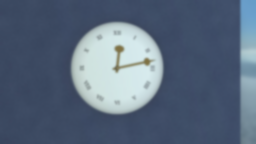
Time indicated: 12:13
